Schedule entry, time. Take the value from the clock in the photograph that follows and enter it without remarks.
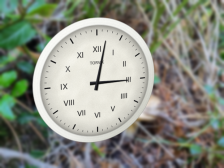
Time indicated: 3:02
